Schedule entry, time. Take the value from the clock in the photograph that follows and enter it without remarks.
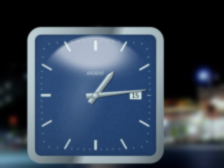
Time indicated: 1:14
